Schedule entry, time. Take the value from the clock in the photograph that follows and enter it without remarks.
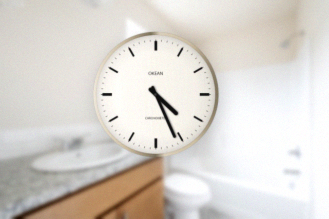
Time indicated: 4:26
